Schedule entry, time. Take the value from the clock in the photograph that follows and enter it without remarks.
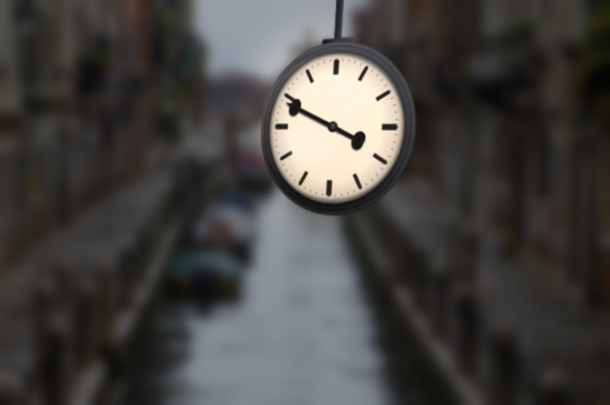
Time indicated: 3:49
